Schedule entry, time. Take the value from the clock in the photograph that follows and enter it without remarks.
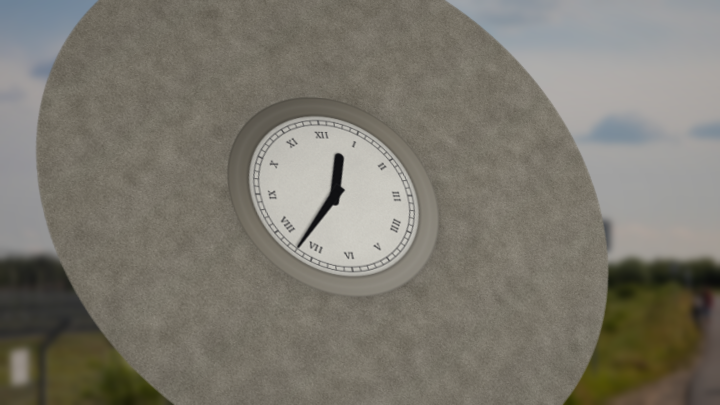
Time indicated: 12:37
